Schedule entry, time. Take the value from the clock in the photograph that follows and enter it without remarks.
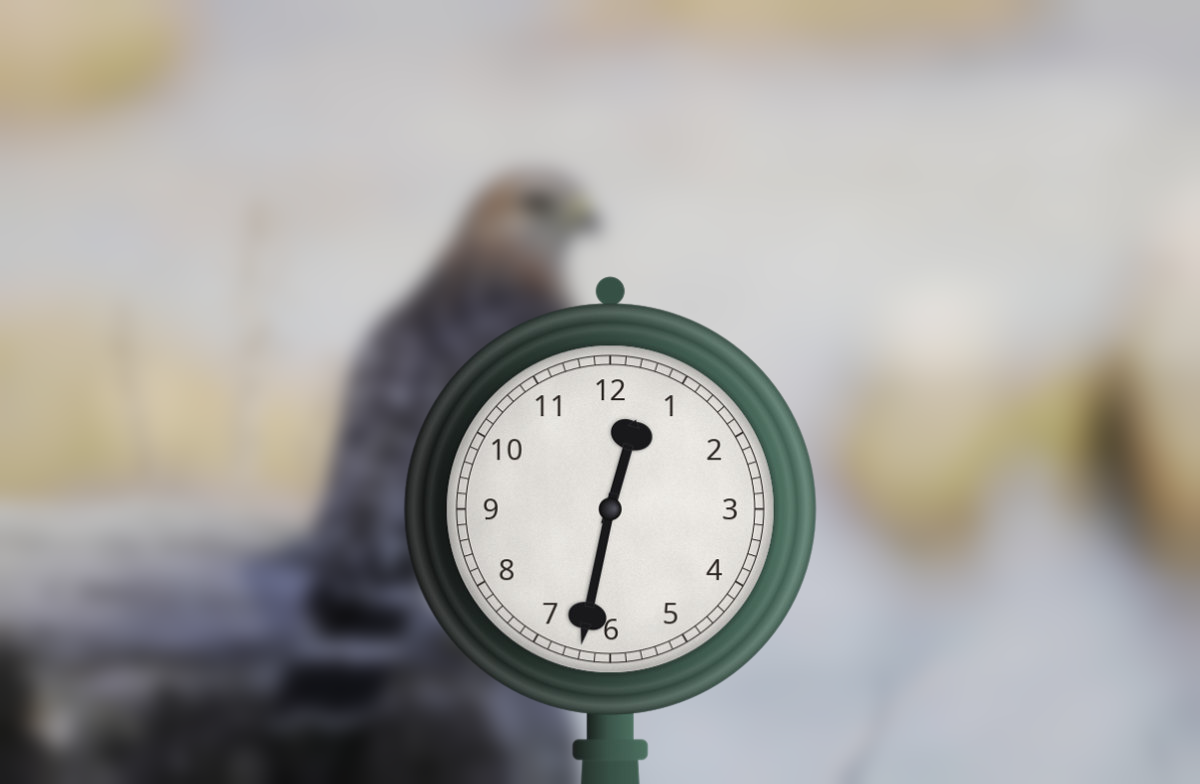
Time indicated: 12:32
